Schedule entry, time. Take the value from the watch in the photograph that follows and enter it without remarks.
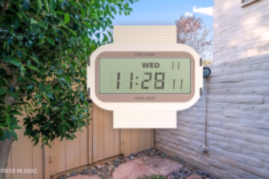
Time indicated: 11:28:11
